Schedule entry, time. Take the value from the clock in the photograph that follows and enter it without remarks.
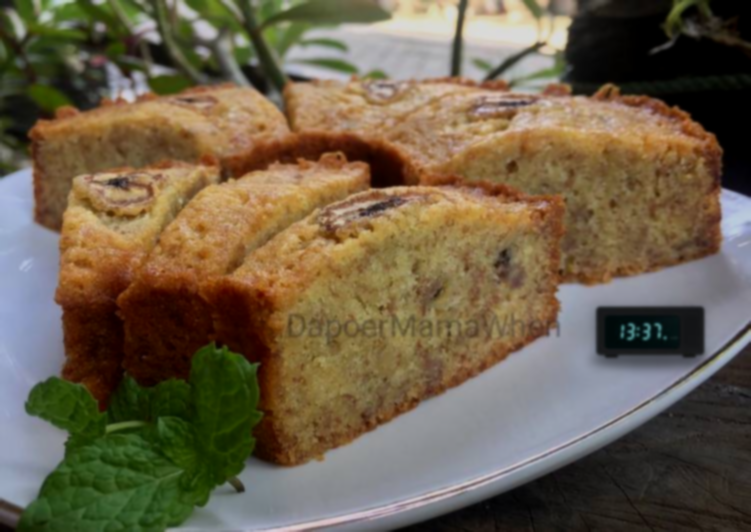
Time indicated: 13:37
